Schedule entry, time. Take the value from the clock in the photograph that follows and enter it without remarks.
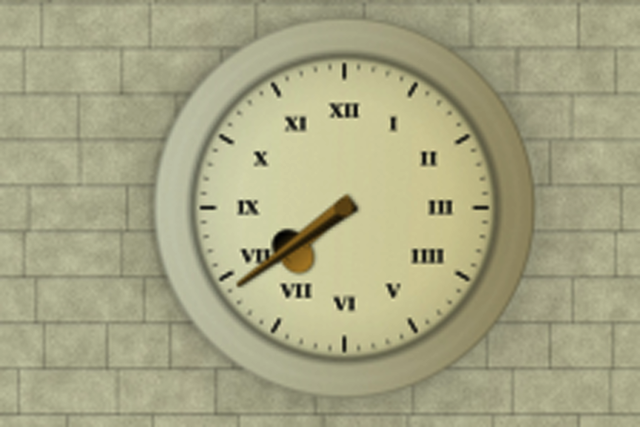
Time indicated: 7:39
